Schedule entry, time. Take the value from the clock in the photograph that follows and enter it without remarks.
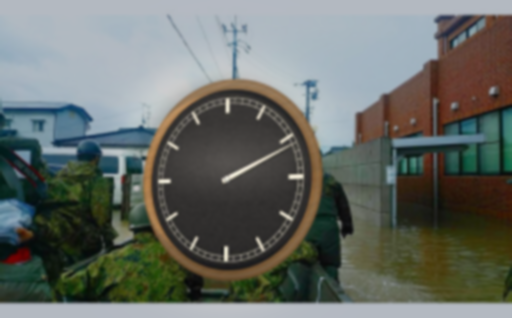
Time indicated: 2:11
